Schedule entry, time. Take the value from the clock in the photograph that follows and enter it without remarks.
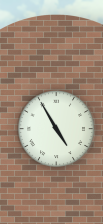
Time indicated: 4:55
